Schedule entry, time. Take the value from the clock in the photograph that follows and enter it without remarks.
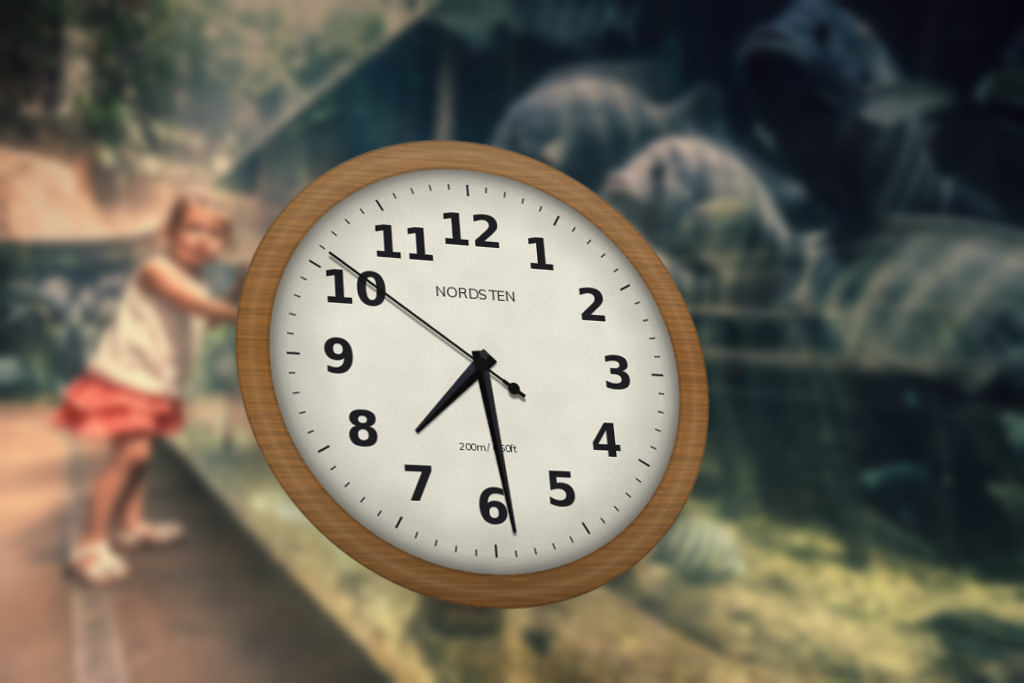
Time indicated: 7:28:51
